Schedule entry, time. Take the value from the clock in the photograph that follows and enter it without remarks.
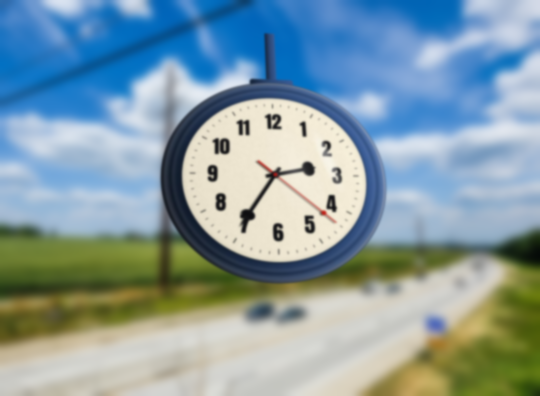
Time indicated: 2:35:22
